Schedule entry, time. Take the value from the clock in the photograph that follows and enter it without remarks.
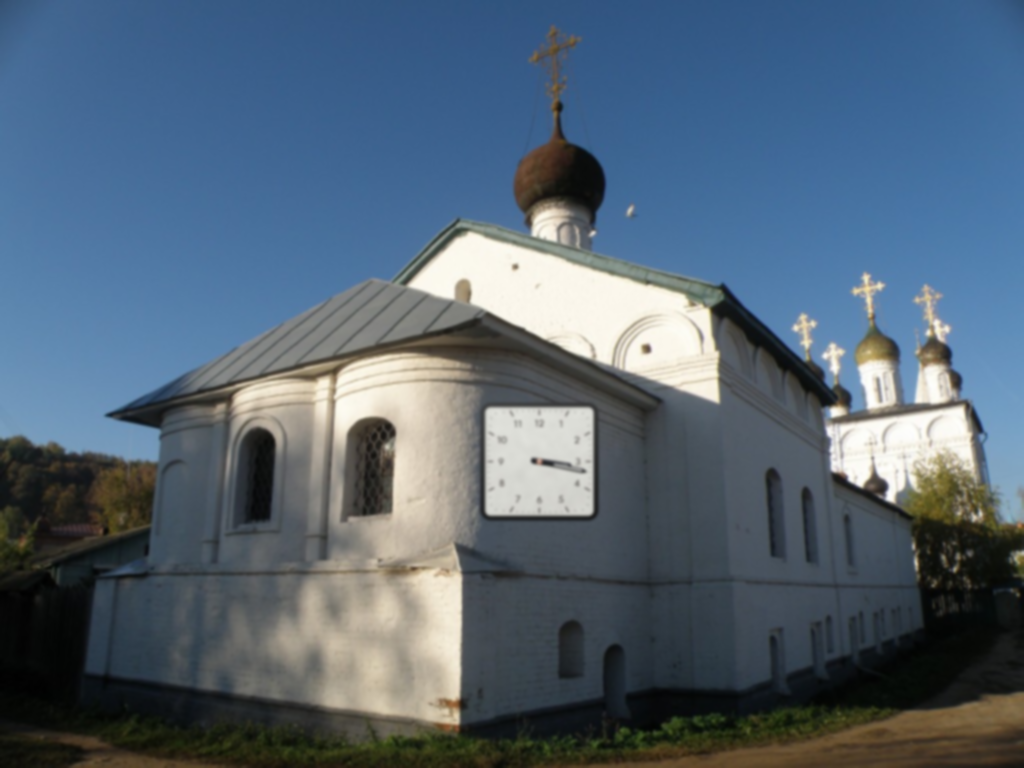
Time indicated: 3:17
